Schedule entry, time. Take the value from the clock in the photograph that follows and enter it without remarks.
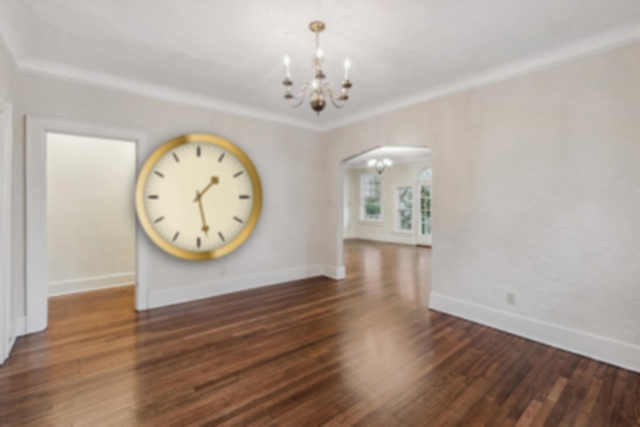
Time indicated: 1:28
